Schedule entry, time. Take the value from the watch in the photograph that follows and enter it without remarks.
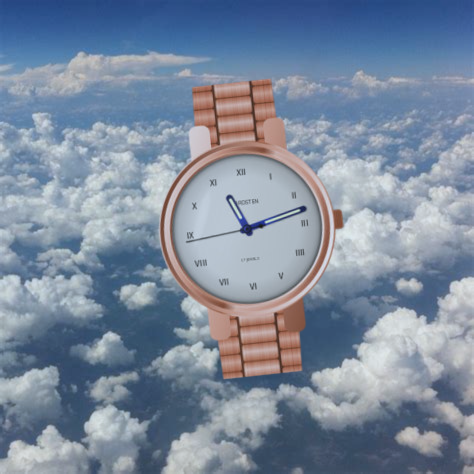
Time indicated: 11:12:44
